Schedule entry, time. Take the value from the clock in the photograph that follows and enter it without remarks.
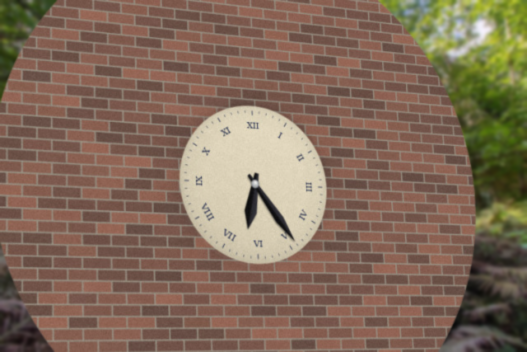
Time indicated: 6:24
